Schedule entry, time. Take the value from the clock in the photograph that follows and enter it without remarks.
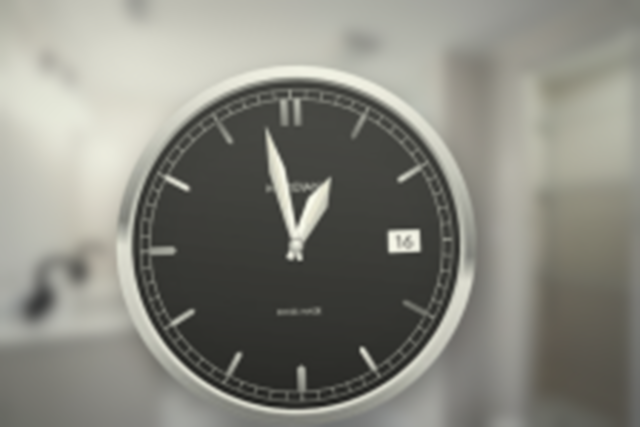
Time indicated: 12:58
